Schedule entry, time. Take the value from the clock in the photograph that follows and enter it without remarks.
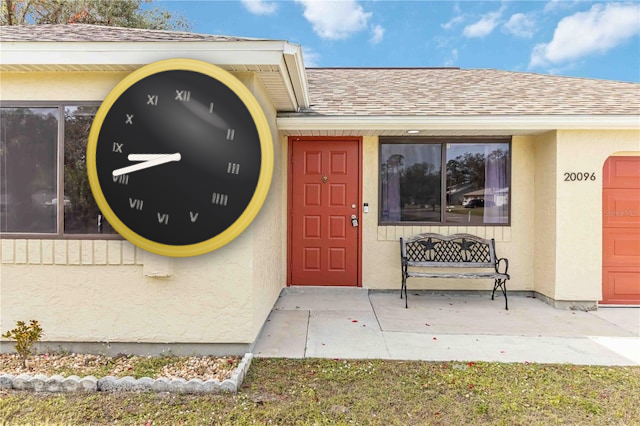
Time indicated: 8:41
